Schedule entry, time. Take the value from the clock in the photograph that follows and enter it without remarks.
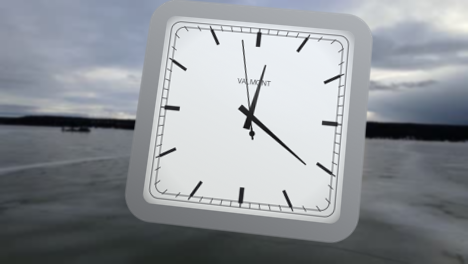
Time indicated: 12:20:58
